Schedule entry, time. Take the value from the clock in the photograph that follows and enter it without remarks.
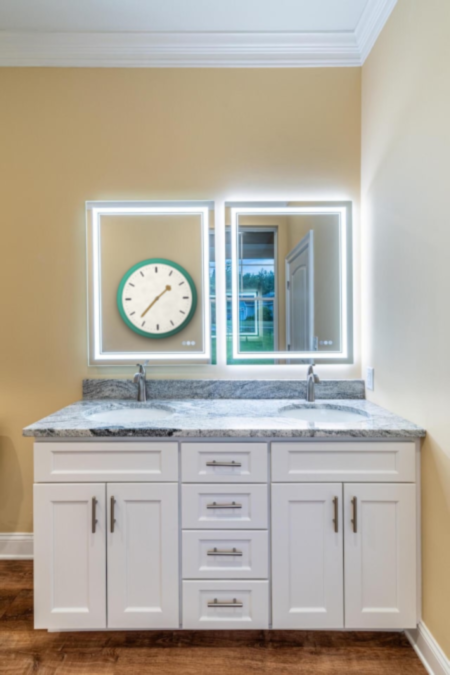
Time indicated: 1:37
